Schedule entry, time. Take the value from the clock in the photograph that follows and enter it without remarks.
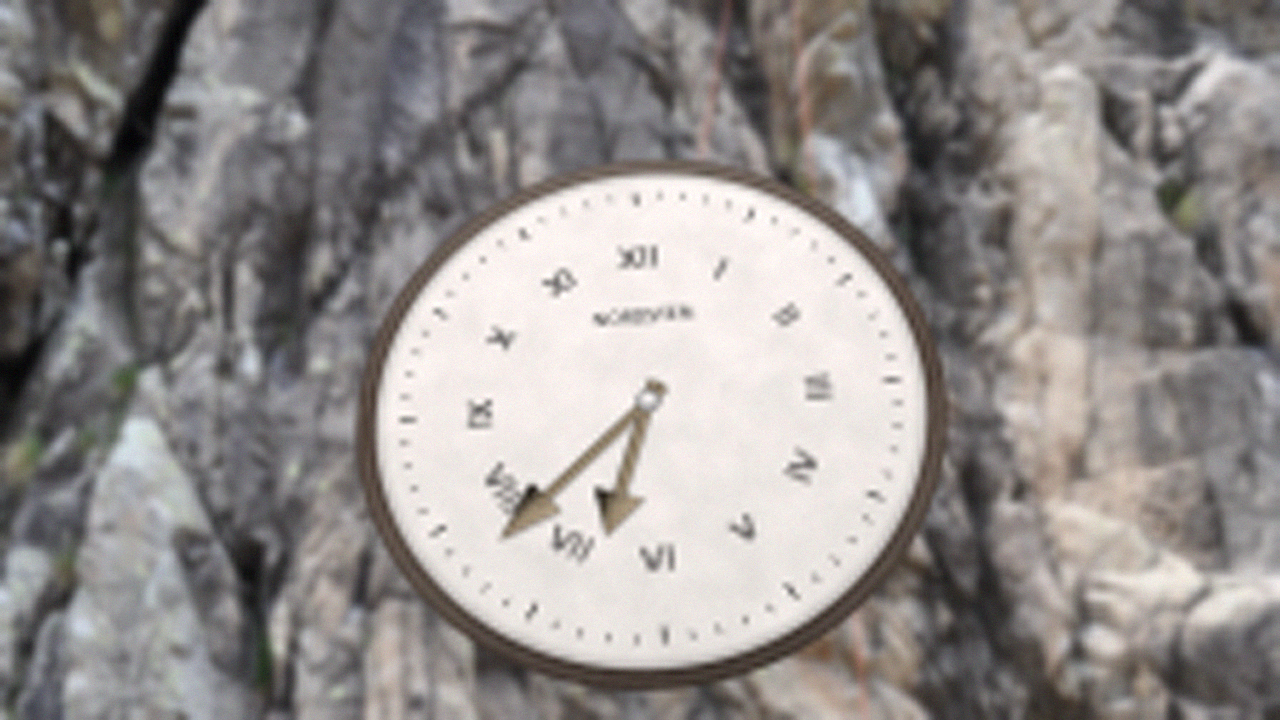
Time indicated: 6:38
